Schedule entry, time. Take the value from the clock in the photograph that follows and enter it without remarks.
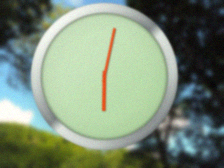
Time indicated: 6:02
